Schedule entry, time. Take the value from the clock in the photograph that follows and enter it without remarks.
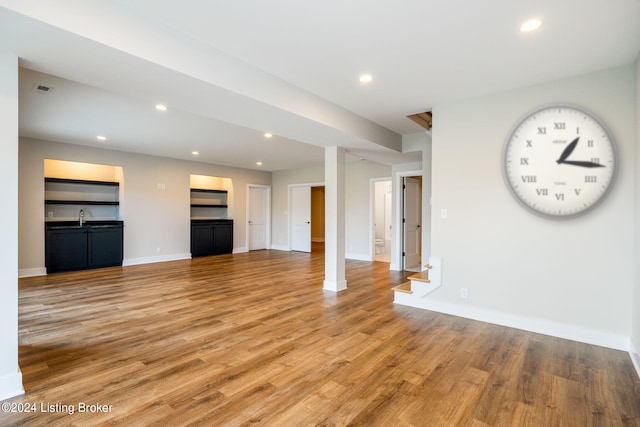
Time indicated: 1:16
